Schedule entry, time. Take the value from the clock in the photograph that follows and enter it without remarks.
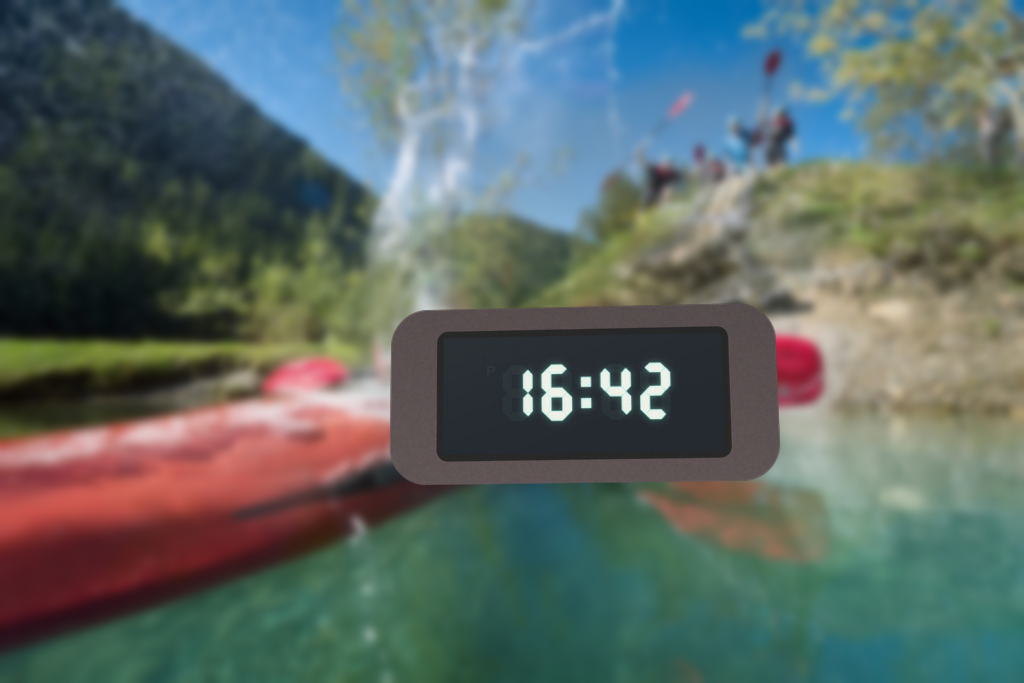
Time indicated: 16:42
